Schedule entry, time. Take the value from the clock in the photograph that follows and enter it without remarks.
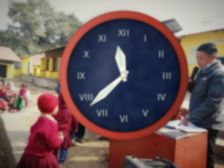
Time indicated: 11:38
